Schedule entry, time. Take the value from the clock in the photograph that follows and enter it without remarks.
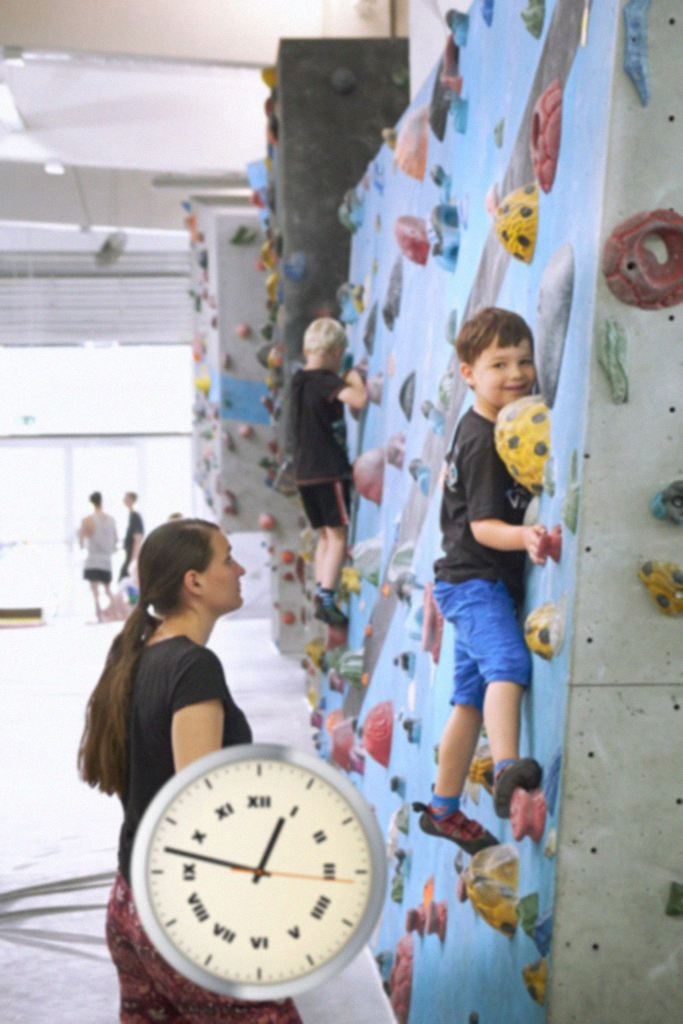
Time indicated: 12:47:16
